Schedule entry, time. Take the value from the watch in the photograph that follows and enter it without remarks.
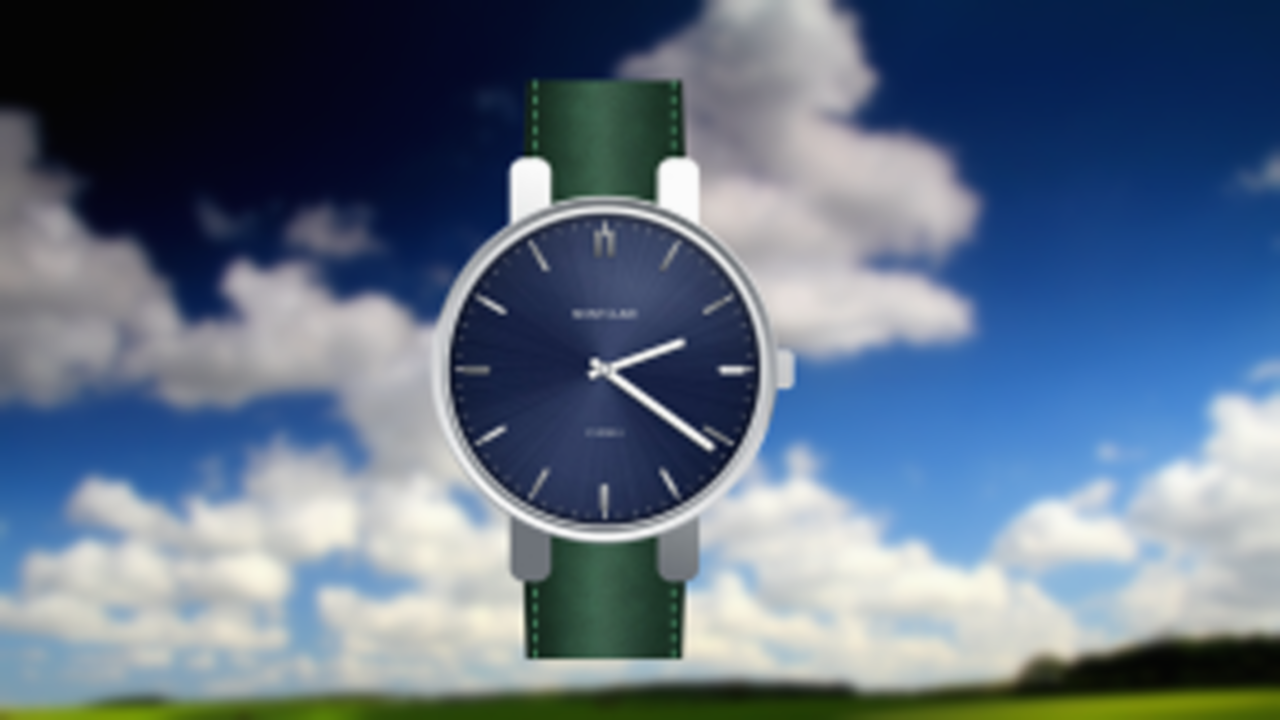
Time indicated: 2:21
